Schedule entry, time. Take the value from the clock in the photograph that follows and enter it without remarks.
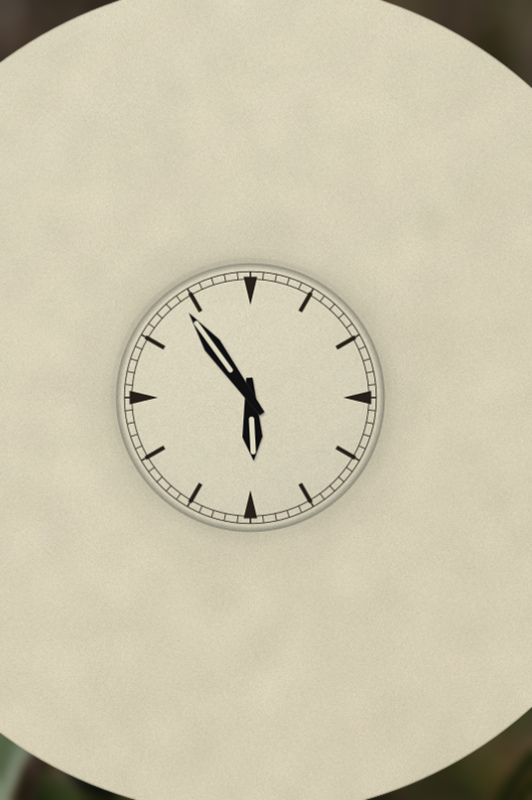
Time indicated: 5:54
